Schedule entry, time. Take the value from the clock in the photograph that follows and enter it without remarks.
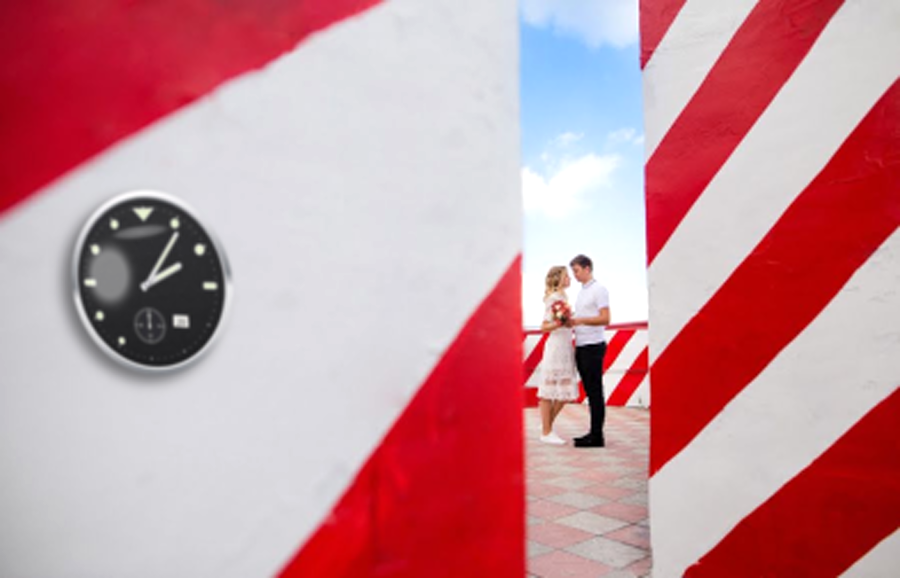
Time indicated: 2:06
